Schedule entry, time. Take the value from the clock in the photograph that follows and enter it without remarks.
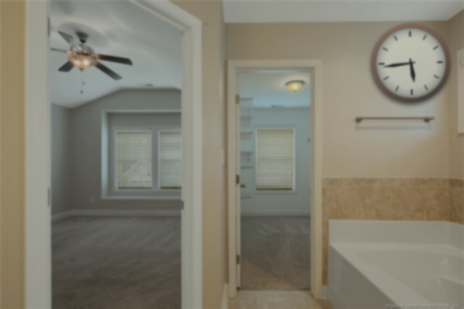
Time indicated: 5:44
